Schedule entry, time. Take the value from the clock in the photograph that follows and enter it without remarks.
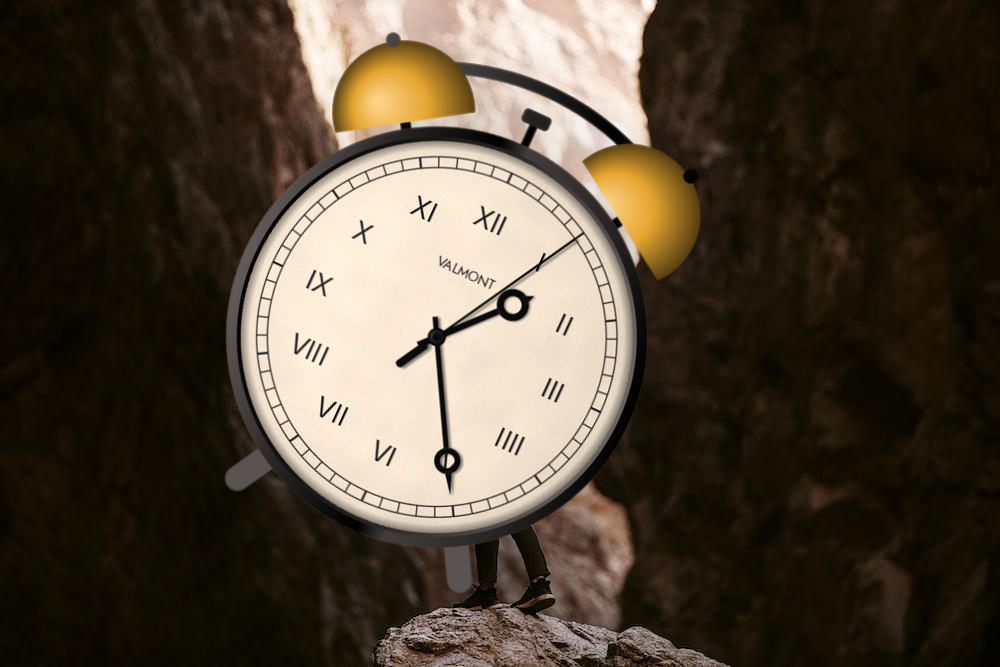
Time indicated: 1:25:05
